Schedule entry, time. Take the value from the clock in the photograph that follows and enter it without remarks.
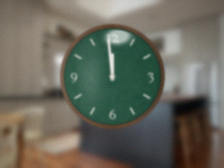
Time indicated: 11:59
